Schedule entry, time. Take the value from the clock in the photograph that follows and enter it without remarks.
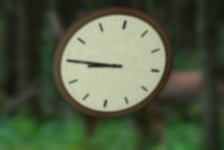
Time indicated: 8:45
